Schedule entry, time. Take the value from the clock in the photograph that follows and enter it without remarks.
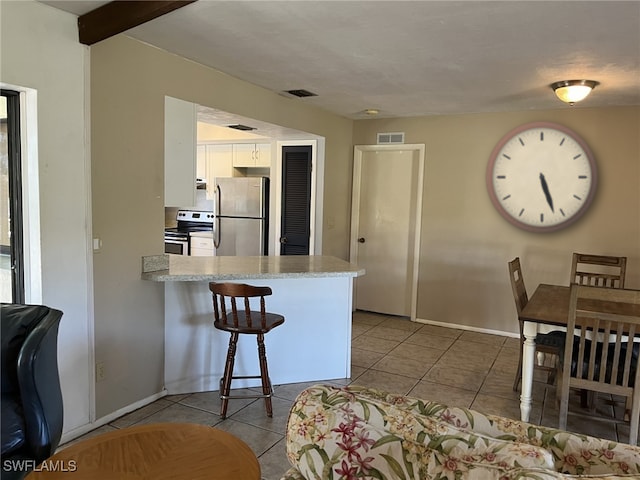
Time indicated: 5:27
